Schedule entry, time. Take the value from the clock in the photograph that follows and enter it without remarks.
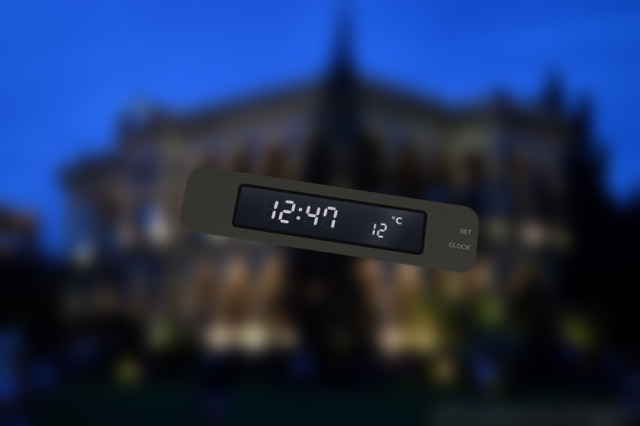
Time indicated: 12:47
